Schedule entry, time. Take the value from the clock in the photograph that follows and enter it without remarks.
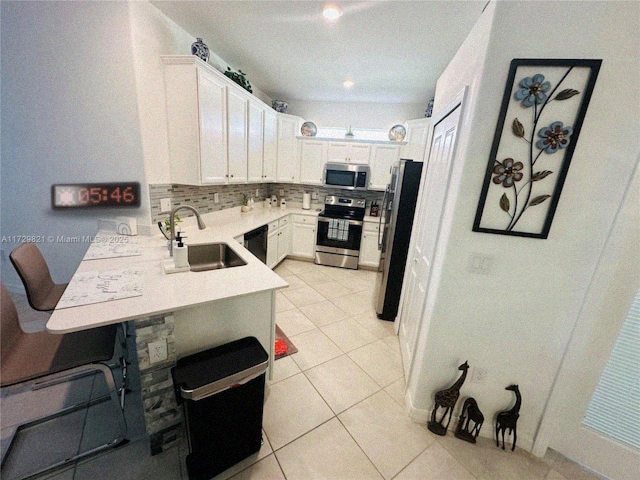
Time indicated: 5:46
